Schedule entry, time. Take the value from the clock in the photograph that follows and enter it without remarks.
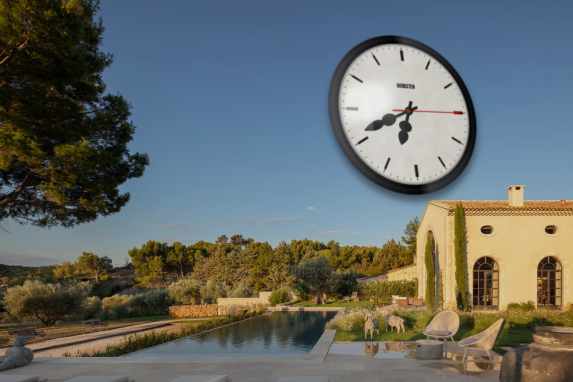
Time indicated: 6:41:15
